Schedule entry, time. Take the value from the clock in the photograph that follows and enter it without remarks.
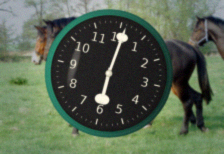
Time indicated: 6:01
